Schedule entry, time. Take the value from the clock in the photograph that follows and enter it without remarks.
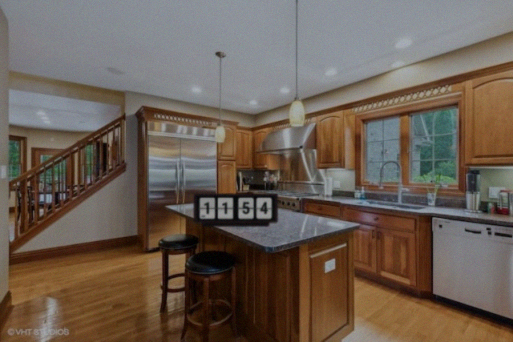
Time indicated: 11:54
